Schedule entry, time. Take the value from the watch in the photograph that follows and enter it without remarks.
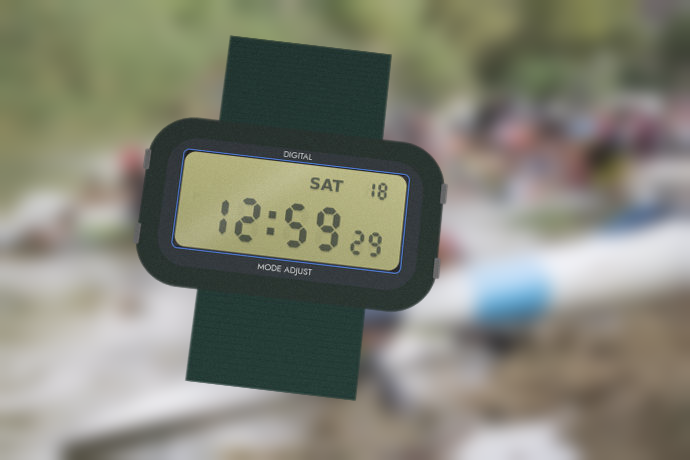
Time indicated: 12:59:29
